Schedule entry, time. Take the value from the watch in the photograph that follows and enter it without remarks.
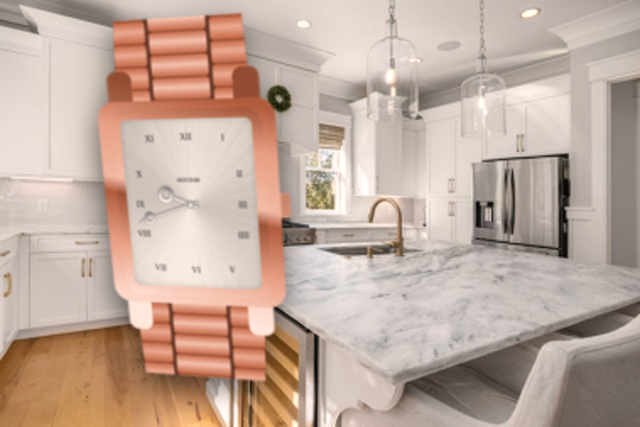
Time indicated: 9:42
